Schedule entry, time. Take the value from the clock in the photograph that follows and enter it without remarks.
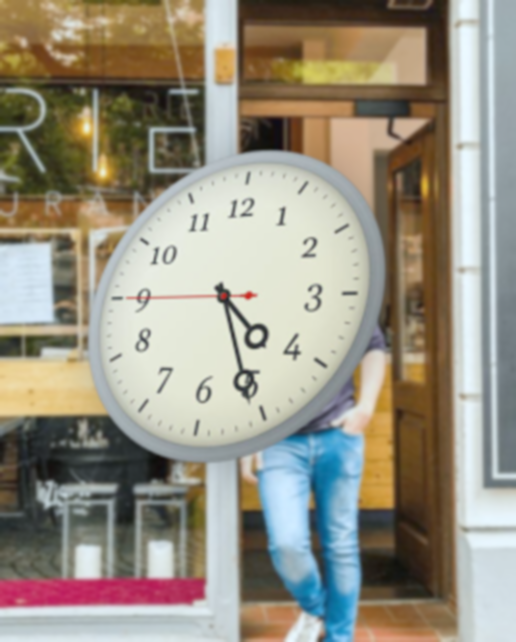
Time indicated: 4:25:45
